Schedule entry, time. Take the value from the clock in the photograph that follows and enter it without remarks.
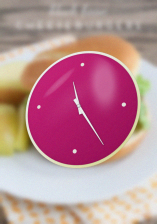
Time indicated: 11:24
